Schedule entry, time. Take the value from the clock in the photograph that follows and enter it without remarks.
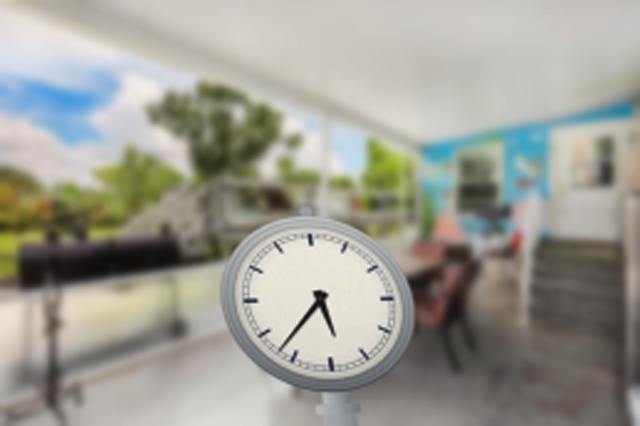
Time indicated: 5:37
